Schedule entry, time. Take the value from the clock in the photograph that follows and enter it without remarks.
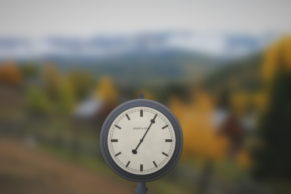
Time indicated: 7:05
